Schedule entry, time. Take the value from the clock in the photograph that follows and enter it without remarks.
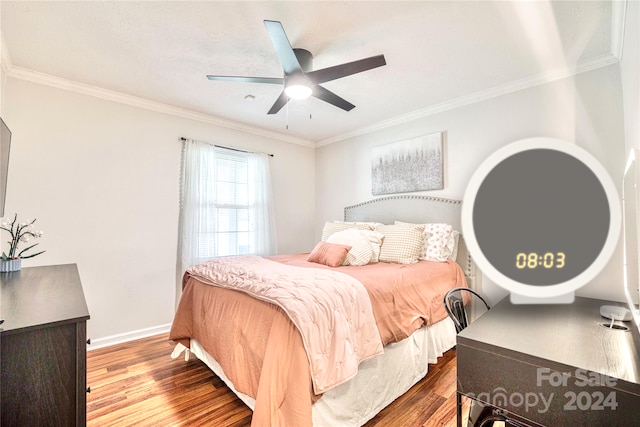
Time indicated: 8:03
